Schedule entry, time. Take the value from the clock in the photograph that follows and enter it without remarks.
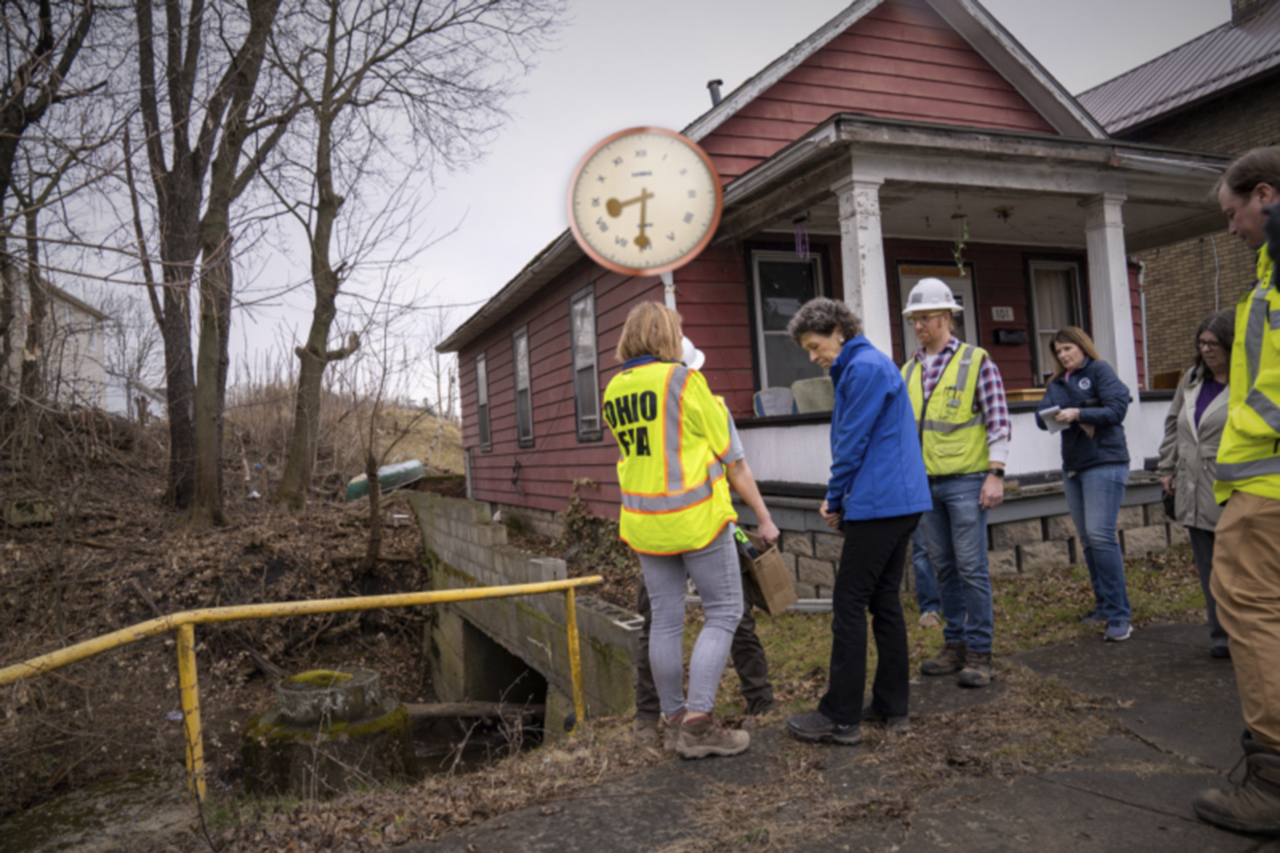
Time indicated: 8:31
